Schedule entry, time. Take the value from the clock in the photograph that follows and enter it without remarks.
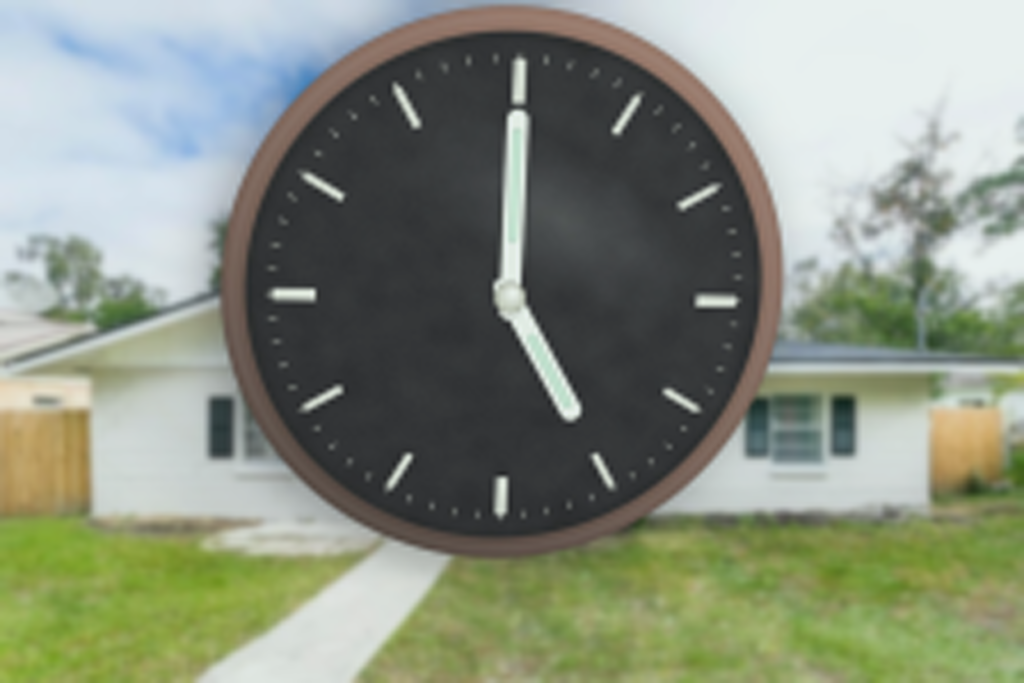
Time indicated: 5:00
